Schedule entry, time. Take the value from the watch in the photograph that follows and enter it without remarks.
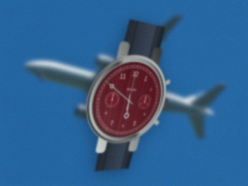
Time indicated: 5:50
